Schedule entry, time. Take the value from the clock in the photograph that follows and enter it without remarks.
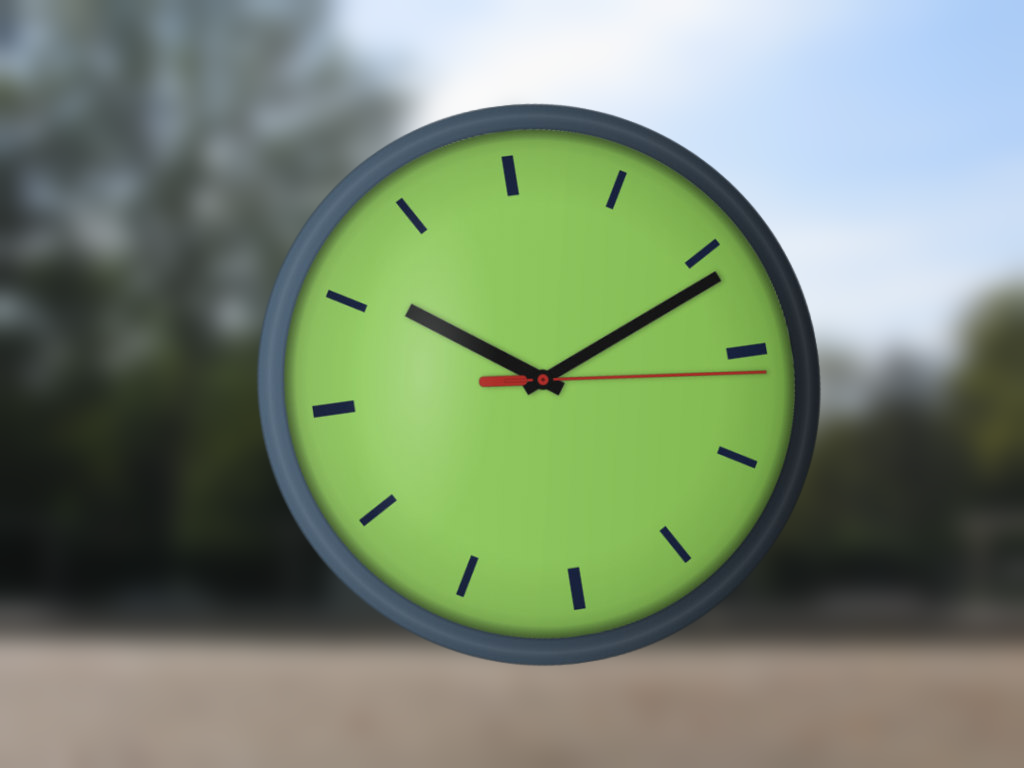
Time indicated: 10:11:16
